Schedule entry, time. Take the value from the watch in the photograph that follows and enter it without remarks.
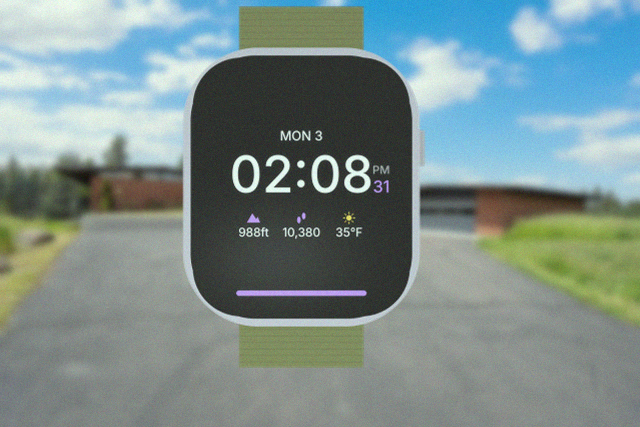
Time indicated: 2:08:31
